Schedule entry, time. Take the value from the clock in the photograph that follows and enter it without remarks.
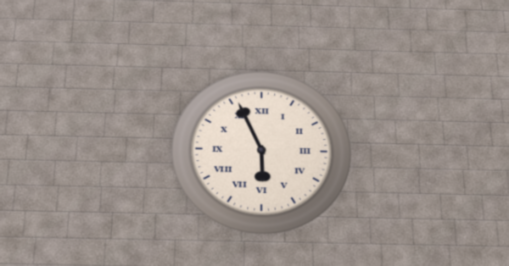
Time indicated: 5:56
